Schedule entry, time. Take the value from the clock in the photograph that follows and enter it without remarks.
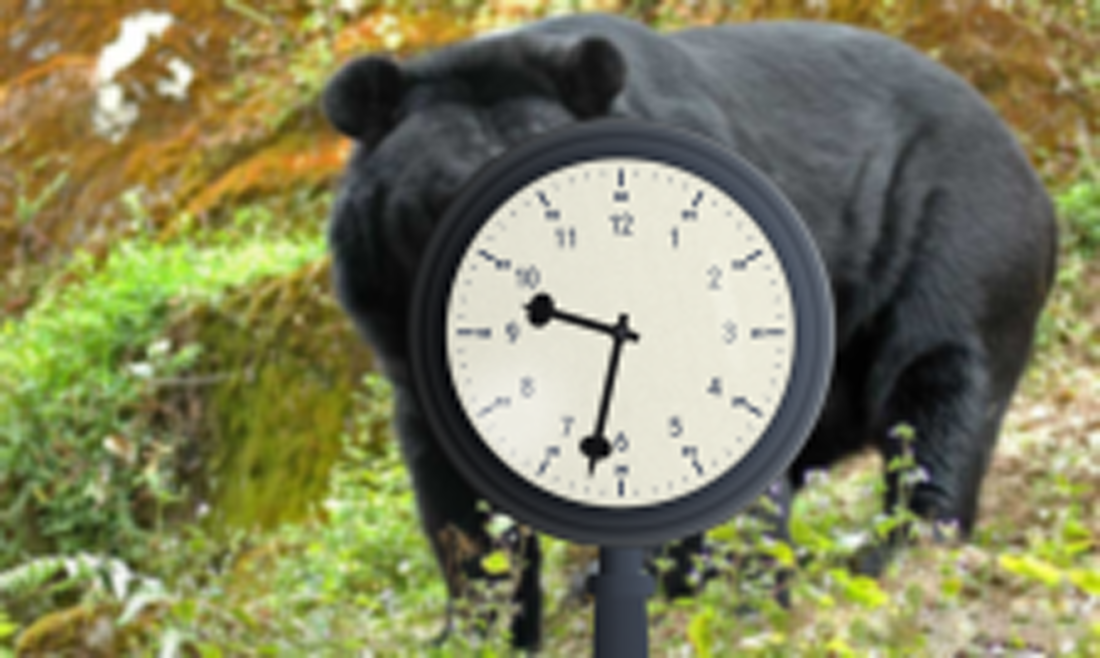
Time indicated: 9:32
